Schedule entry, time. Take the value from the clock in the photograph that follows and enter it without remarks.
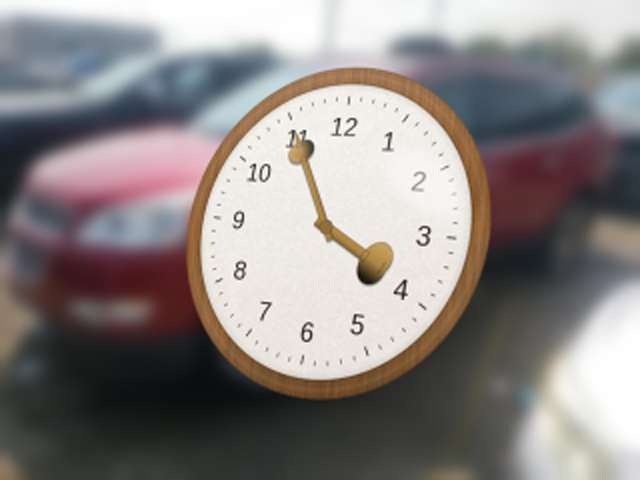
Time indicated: 3:55
